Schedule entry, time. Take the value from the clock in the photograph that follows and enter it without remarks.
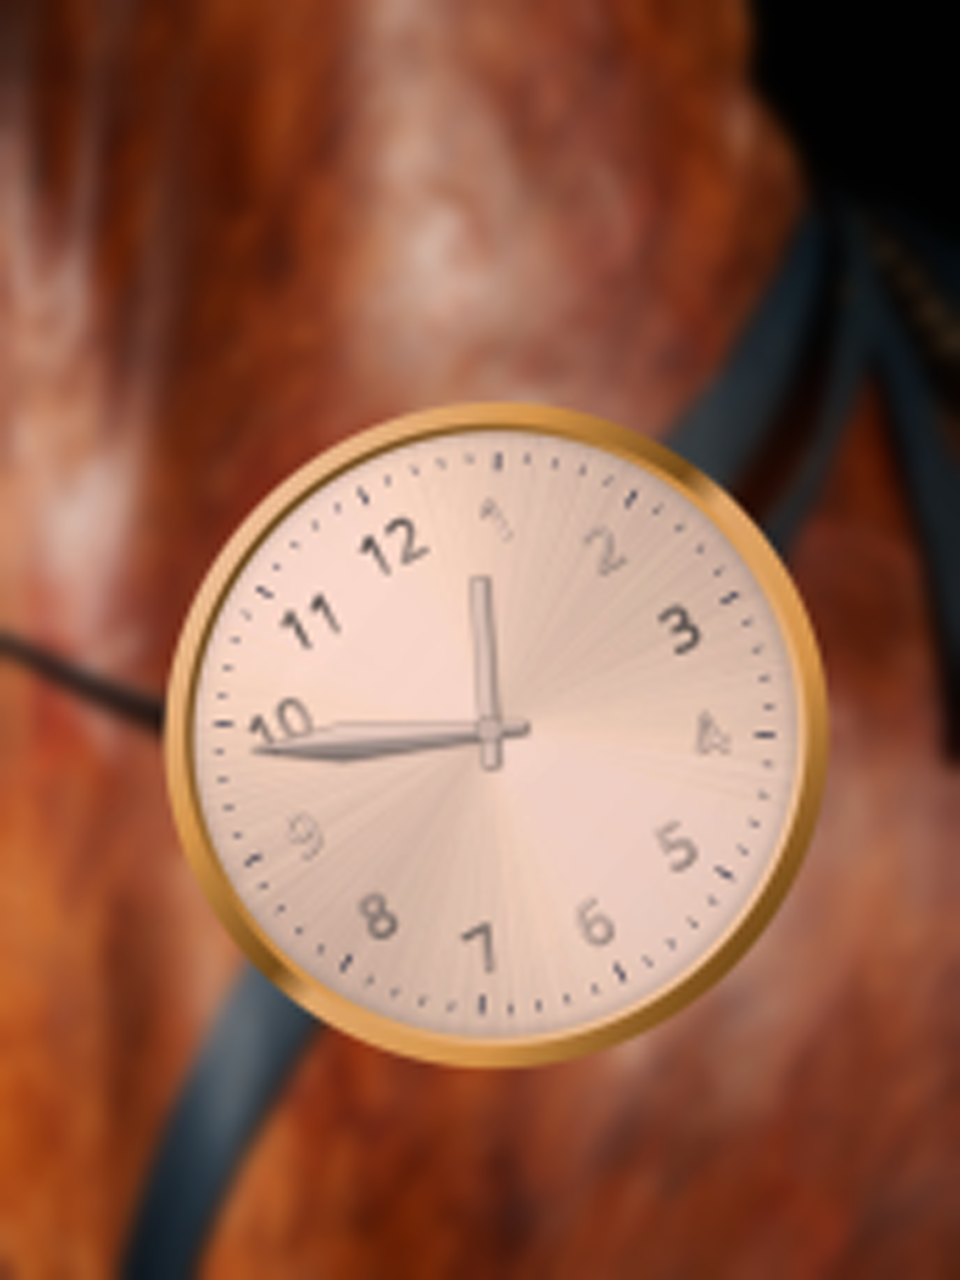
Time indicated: 12:49
